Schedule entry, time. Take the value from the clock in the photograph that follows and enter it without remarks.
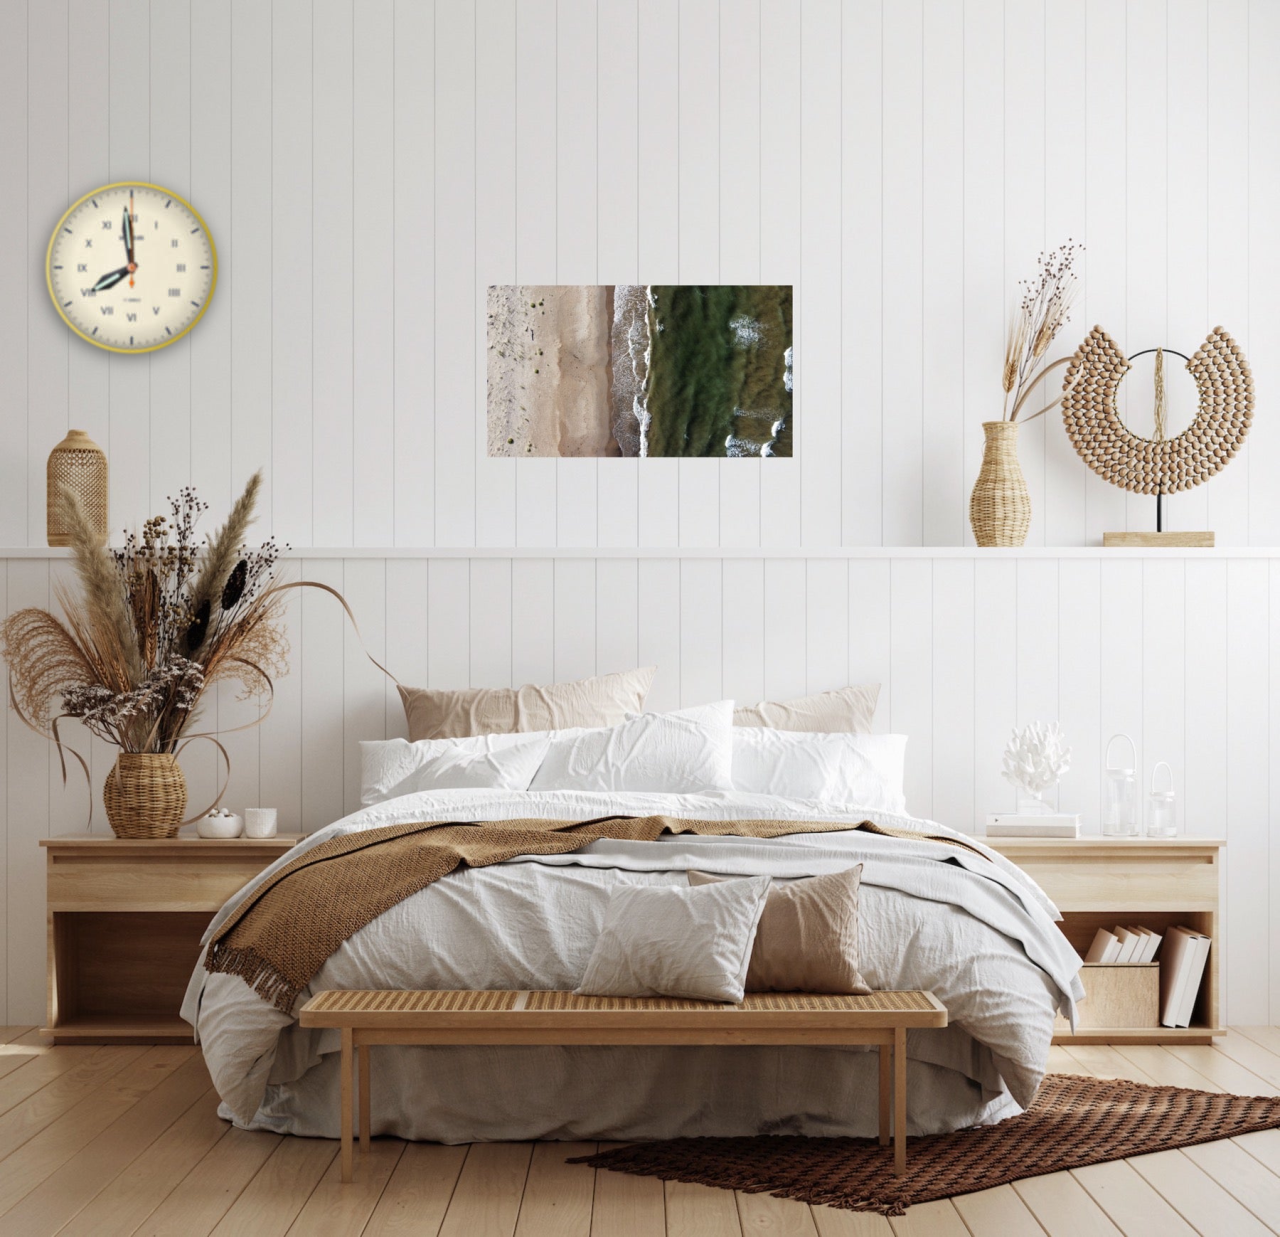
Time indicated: 7:59:00
